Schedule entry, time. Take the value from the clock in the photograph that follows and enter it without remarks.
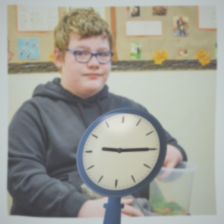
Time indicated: 9:15
